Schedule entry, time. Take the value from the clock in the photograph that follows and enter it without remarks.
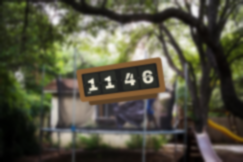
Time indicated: 11:46
